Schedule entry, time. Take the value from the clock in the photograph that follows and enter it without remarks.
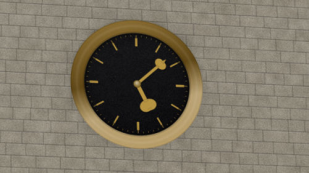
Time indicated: 5:08
